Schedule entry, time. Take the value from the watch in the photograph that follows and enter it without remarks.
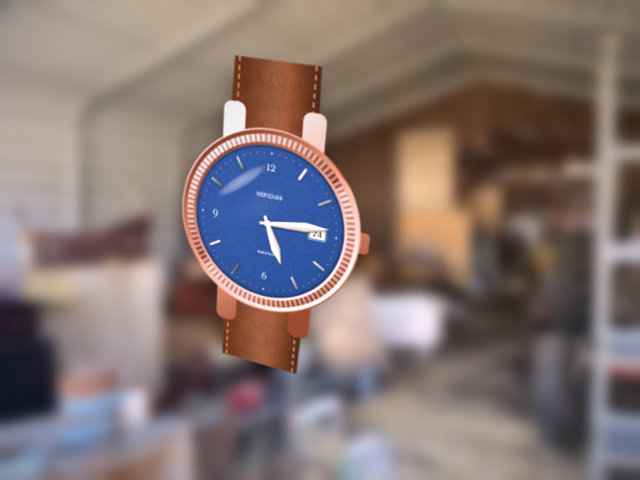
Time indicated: 5:14
